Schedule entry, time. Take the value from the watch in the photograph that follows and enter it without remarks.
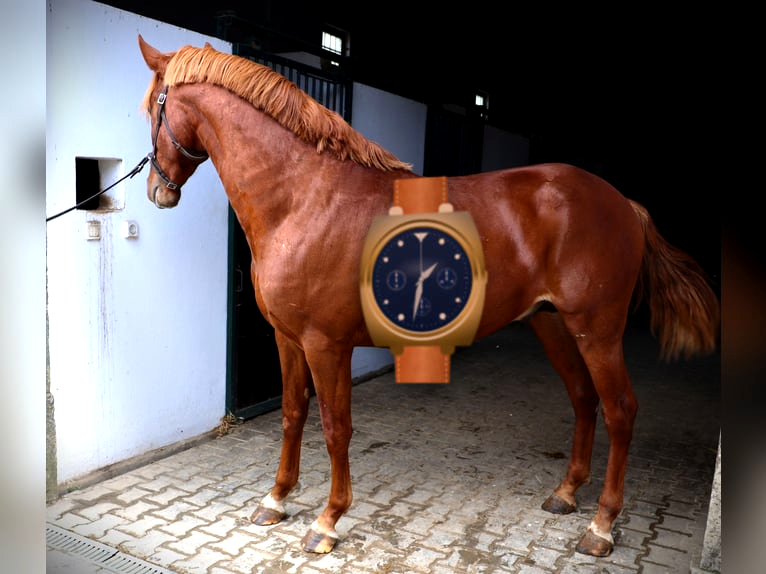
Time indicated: 1:32
